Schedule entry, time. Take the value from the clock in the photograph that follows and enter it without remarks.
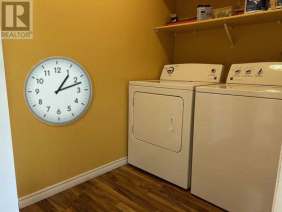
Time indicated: 1:12
